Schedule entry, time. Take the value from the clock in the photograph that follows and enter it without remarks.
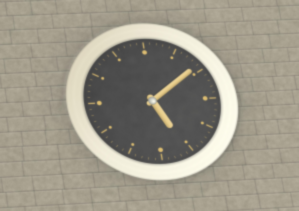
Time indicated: 5:09
